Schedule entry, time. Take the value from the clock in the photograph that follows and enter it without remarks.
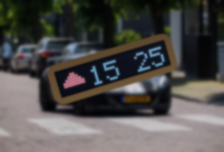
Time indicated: 15:25
